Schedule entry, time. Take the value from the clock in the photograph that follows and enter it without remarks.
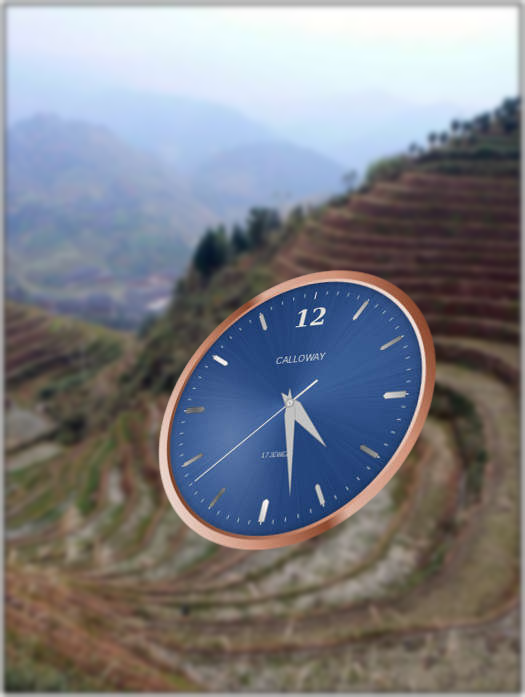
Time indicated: 4:27:38
